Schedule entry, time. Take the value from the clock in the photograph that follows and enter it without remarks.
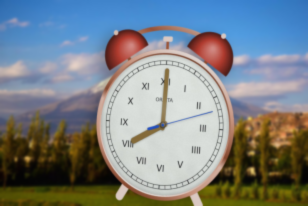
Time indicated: 8:00:12
